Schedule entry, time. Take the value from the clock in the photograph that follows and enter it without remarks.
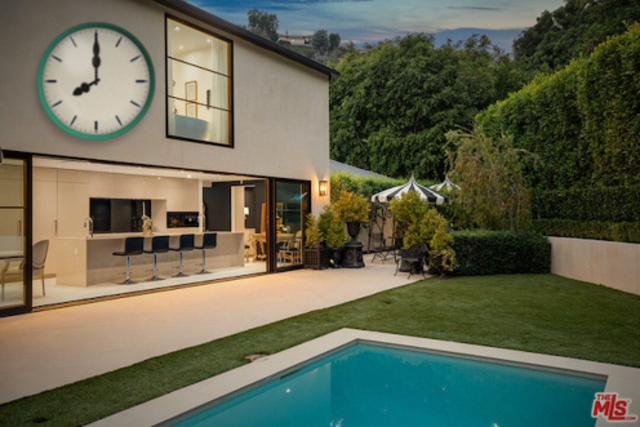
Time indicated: 8:00
